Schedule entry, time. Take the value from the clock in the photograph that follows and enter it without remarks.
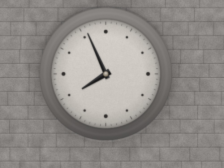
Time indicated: 7:56
